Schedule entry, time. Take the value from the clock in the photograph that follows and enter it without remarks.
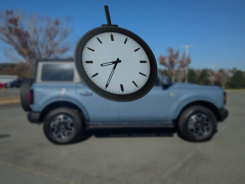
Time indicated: 8:35
